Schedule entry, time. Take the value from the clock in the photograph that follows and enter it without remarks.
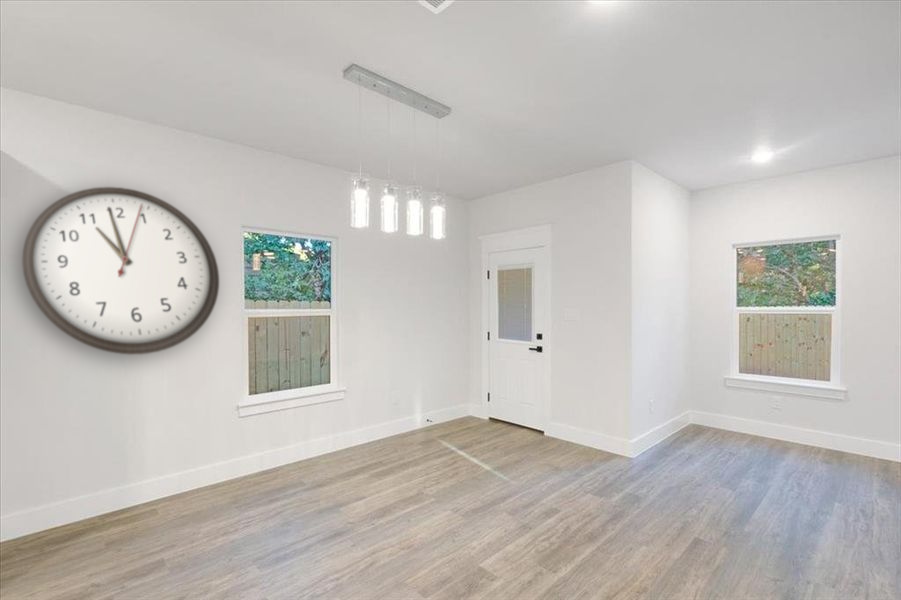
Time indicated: 10:59:04
